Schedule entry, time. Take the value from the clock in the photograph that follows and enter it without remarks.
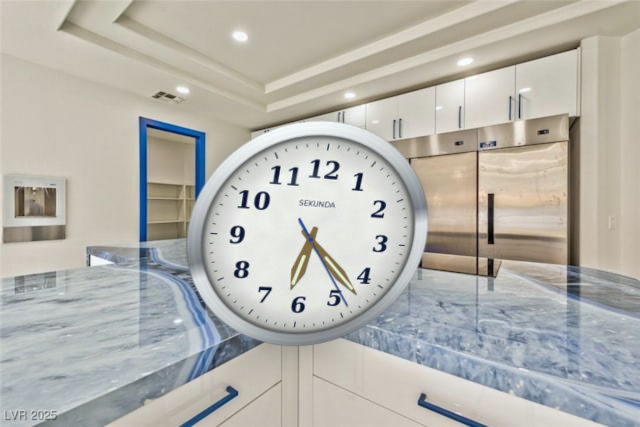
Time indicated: 6:22:24
